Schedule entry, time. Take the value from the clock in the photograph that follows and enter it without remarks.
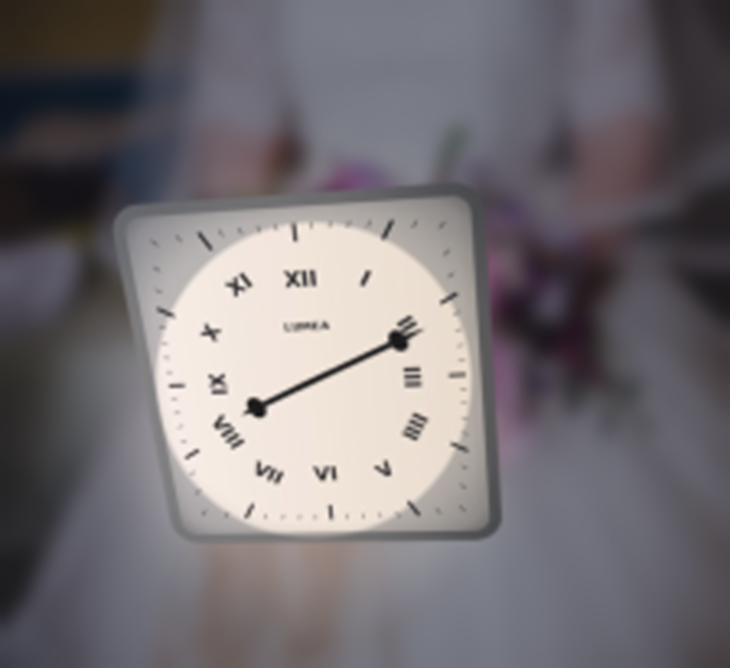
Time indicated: 8:11
